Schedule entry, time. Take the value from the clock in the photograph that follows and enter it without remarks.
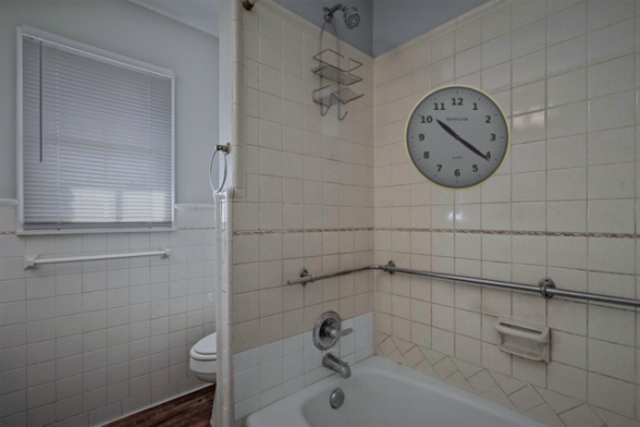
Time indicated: 10:21
